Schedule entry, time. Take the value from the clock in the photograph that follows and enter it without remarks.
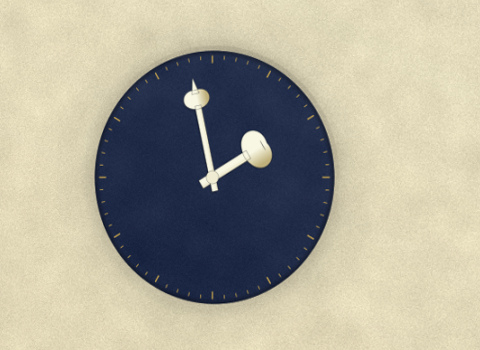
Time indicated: 1:58
